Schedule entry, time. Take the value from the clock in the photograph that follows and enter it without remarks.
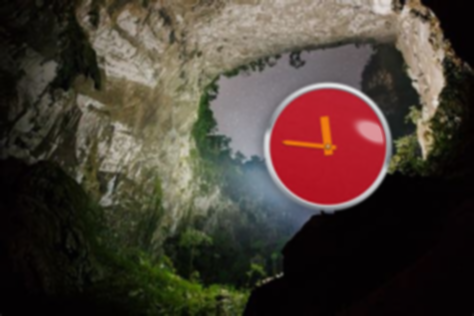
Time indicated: 11:46
